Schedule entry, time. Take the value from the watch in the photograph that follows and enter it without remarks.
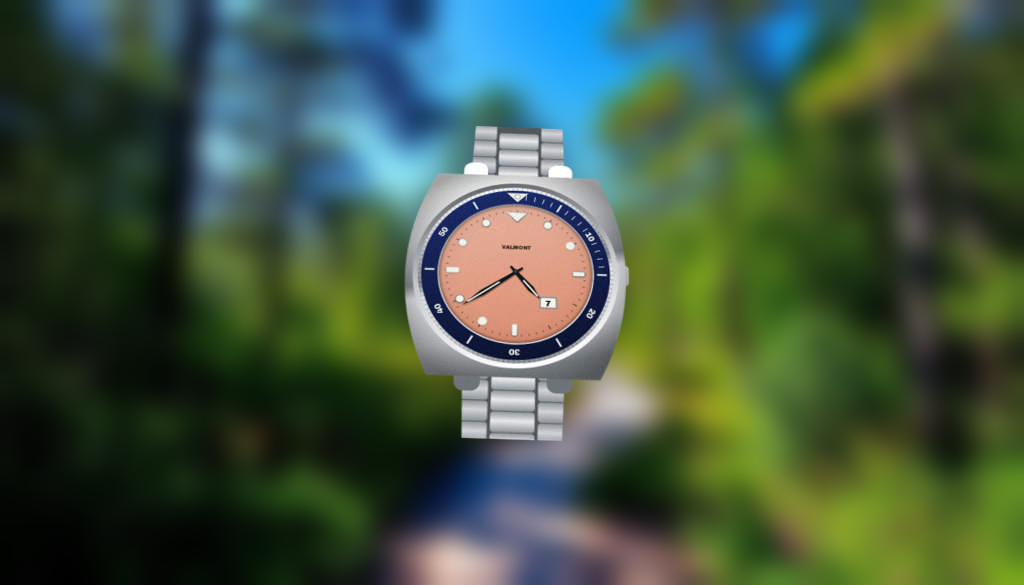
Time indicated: 4:39
